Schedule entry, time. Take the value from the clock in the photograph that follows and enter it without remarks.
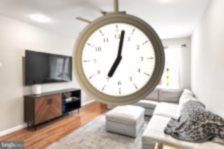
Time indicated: 7:02
